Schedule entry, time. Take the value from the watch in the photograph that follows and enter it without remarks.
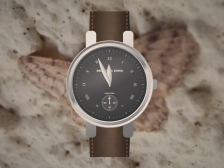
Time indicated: 11:56
